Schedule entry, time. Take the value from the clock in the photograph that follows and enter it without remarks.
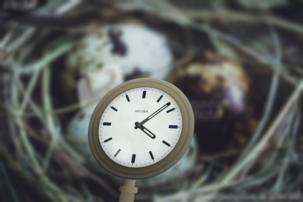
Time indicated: 4:08
